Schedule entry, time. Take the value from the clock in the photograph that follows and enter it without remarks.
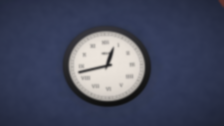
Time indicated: 12:43
